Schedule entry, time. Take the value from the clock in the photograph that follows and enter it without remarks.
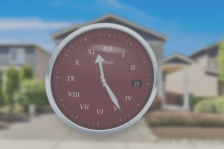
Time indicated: 11:24
